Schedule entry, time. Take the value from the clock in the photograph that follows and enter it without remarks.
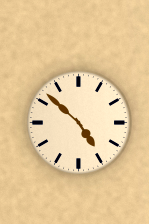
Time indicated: 4:52
